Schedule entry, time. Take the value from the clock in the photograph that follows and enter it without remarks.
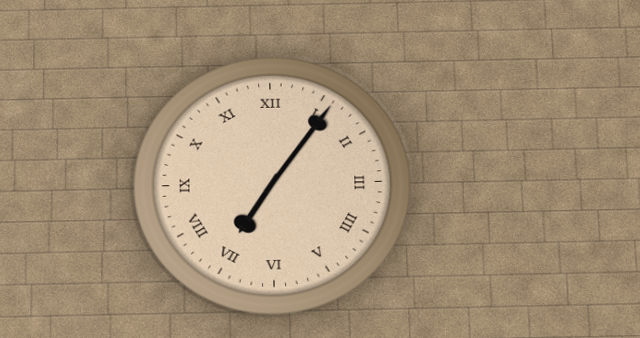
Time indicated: 7:06
